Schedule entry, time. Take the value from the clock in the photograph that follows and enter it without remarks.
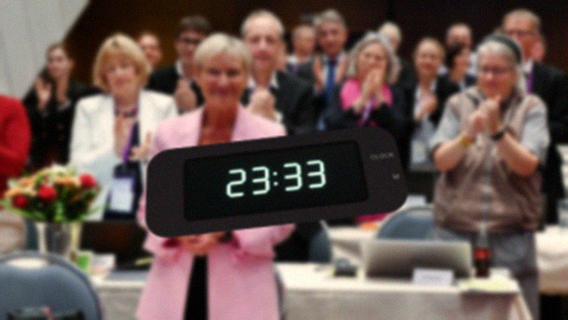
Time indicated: 23:33
